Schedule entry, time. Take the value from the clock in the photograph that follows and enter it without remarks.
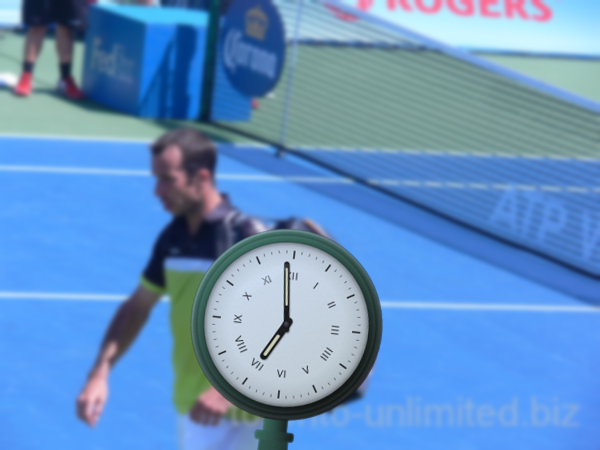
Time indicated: 6:59
